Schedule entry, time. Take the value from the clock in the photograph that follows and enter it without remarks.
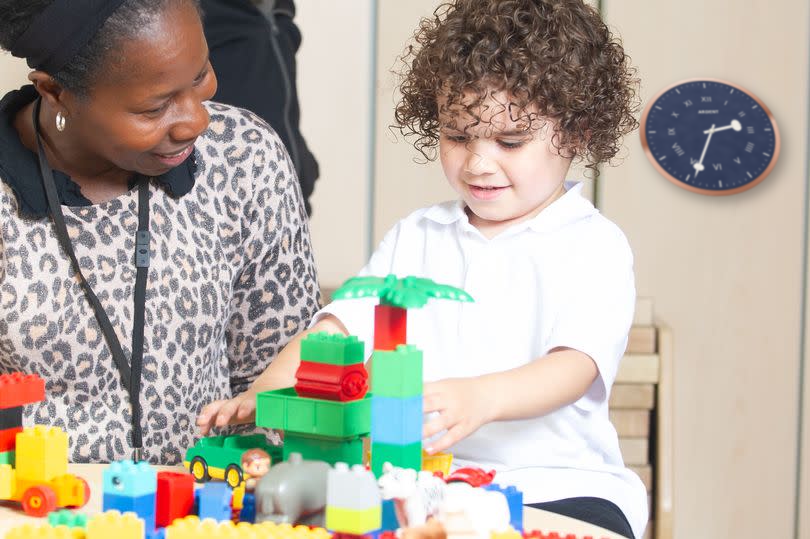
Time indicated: 2:34
